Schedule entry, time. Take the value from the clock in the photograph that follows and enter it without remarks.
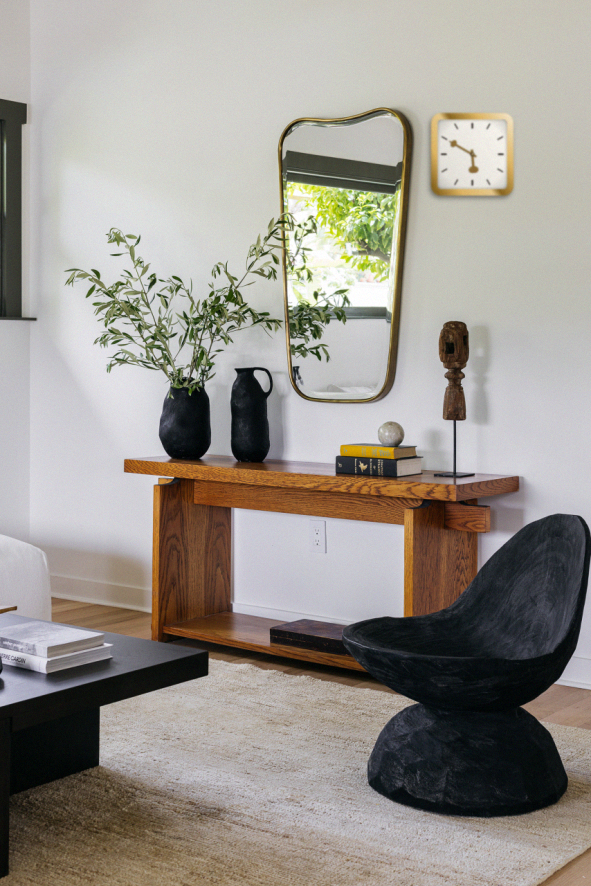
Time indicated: 5:50
